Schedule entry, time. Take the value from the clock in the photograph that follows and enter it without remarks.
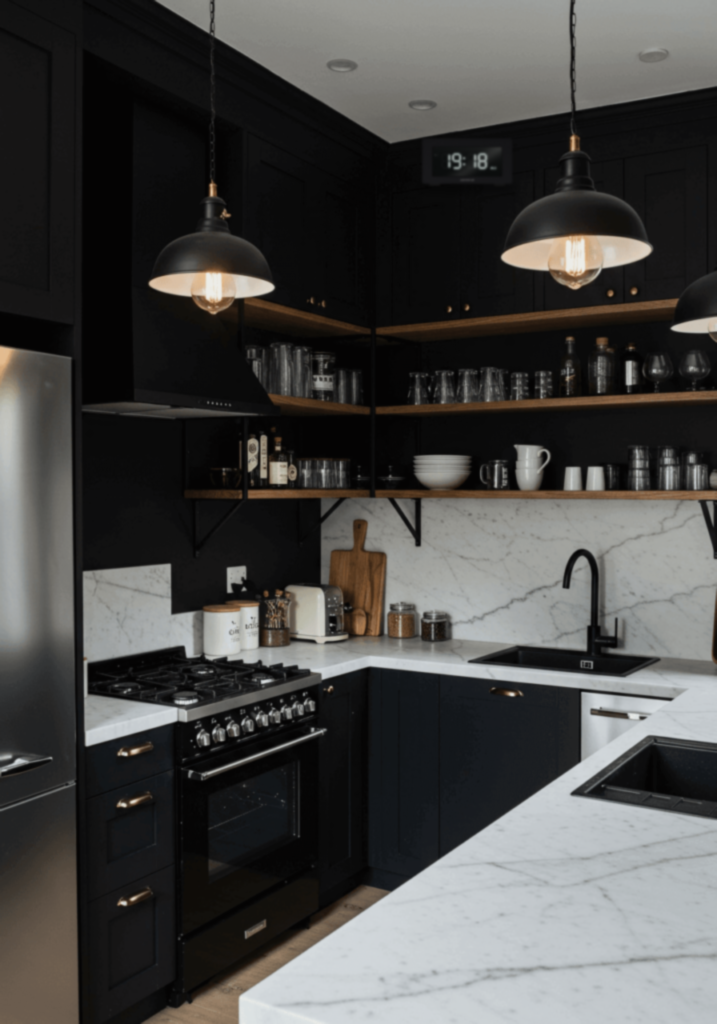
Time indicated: 19:18
